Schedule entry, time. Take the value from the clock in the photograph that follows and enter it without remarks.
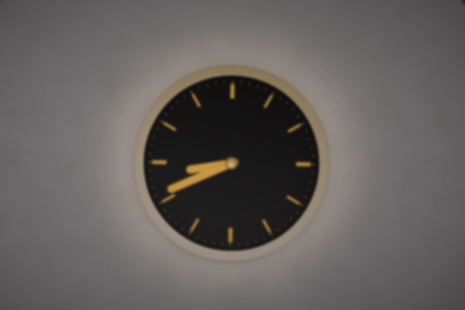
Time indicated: 8:41
